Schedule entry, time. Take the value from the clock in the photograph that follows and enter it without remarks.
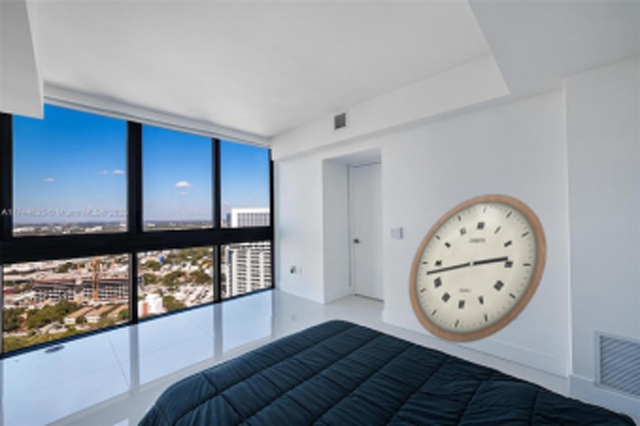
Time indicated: 2:43
